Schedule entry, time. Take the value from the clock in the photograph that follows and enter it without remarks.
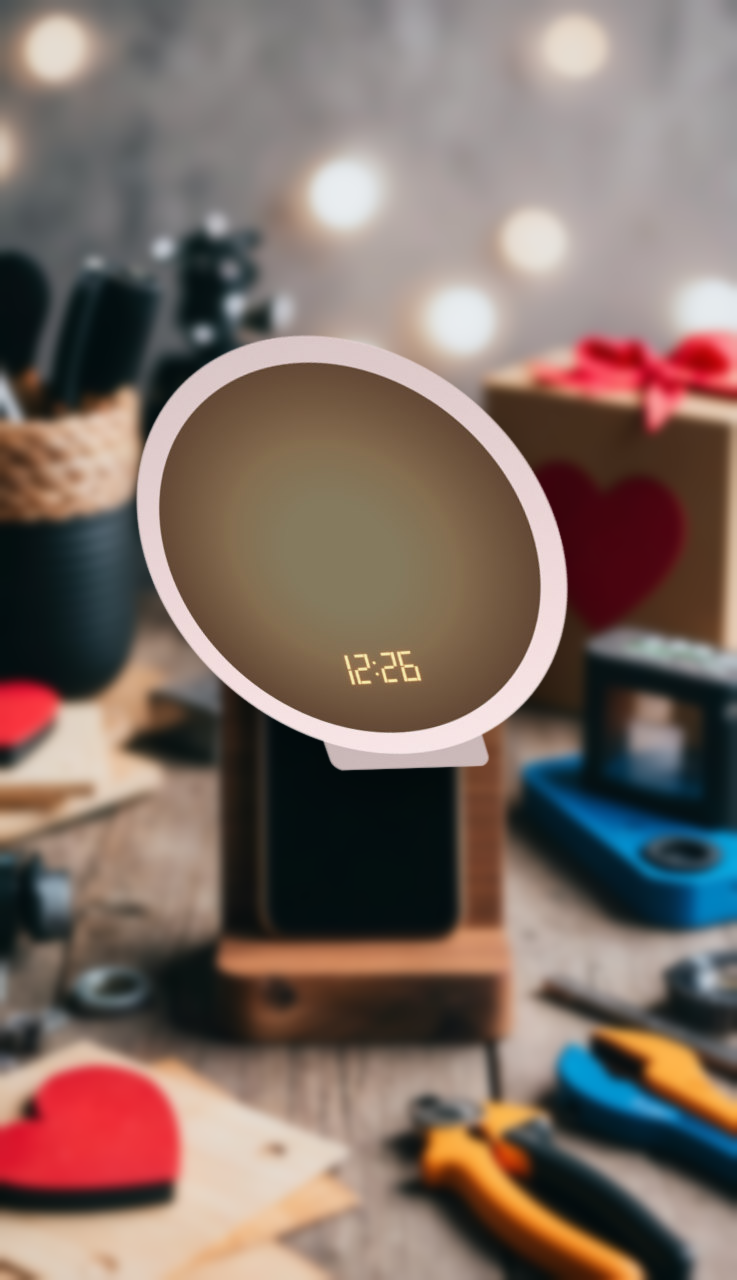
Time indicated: 12:26
